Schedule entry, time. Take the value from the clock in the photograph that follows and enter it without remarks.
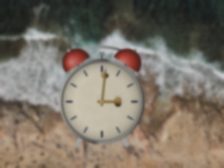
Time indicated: 3:01
